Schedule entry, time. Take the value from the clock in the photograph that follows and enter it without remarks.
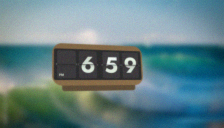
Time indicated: 6:59
